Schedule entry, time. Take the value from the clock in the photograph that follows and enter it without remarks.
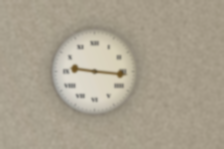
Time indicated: 9:16
